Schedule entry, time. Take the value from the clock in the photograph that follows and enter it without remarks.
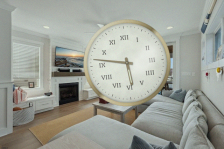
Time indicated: 5:47
